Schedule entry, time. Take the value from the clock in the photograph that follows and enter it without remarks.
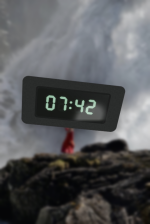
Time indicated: 7:42
